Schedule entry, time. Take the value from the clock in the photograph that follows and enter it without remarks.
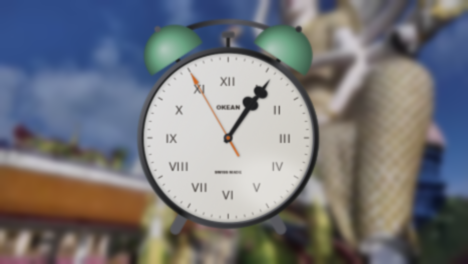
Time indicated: 1:05:55
